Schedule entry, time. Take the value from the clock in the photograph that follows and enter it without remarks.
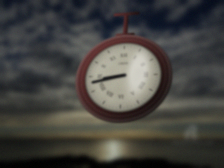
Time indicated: 8:43
